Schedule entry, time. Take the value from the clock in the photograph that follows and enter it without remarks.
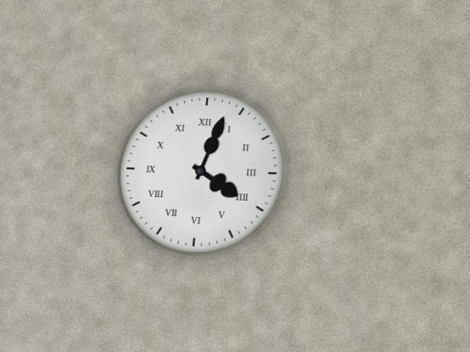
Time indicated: 4:03
